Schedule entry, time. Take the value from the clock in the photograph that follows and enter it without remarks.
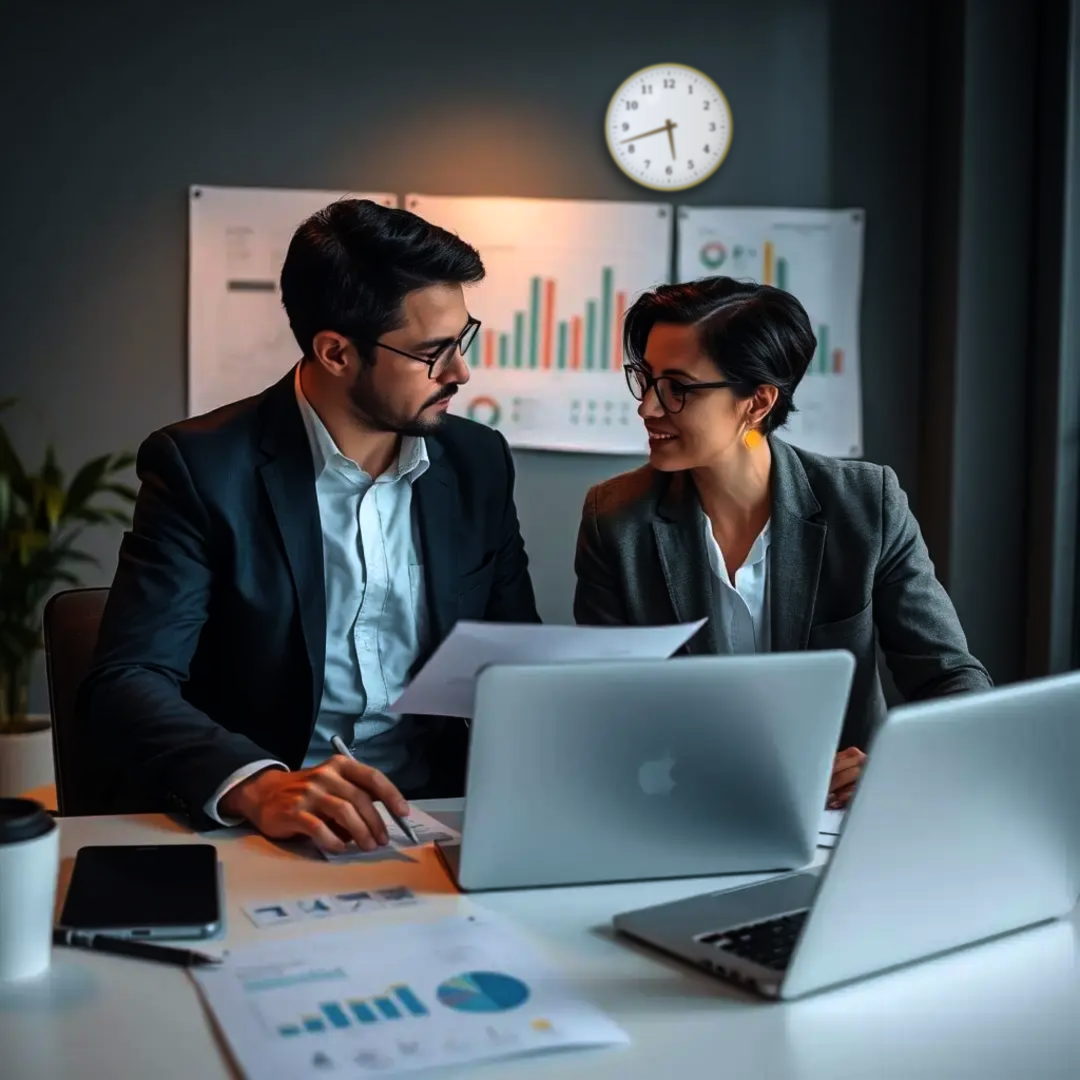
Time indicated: 5:42
